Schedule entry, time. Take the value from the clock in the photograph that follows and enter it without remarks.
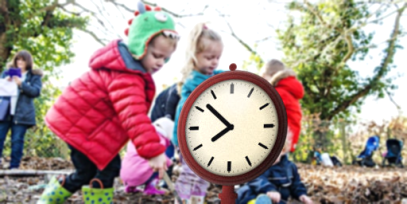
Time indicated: 7:52
